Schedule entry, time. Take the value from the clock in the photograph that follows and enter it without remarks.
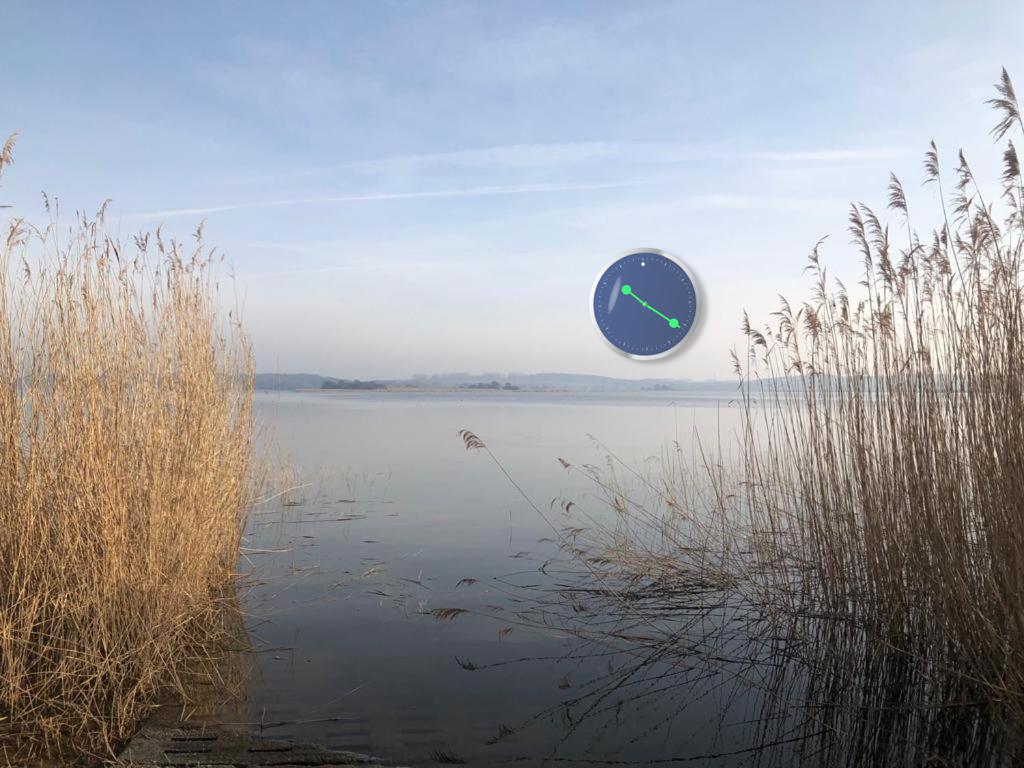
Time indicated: 10:21
